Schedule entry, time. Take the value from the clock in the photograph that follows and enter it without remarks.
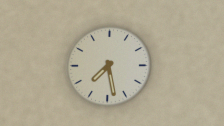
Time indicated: 7:28
